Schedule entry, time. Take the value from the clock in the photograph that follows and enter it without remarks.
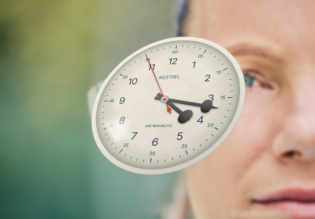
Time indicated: 4:16:55
